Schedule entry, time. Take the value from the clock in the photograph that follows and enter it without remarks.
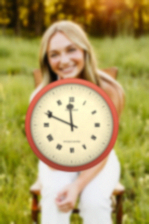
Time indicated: 11:49
